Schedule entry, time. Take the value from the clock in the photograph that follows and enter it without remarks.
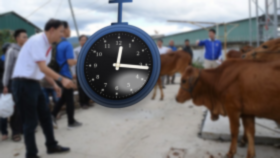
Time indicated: 12:16
